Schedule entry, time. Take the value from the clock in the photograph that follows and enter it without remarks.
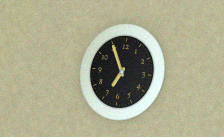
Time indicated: 6:55
